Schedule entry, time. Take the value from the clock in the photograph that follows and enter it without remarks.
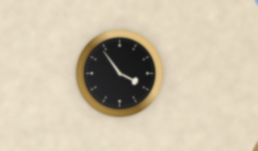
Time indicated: 3:54
